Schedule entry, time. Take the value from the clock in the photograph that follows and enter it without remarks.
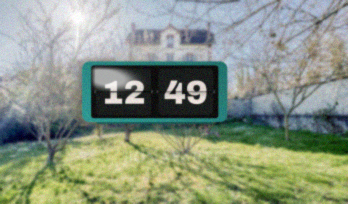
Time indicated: 12:49
